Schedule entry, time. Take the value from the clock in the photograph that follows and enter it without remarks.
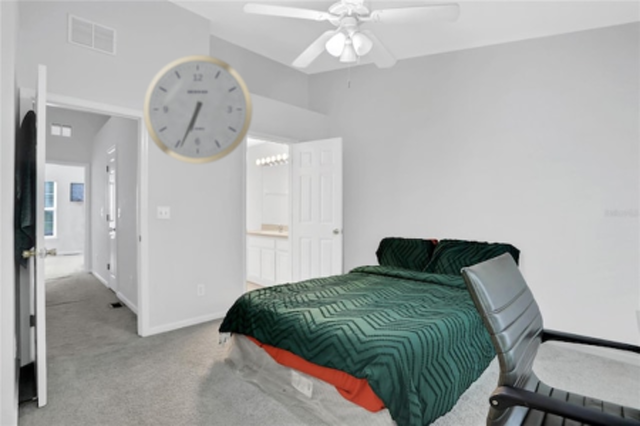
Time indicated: 6:34
